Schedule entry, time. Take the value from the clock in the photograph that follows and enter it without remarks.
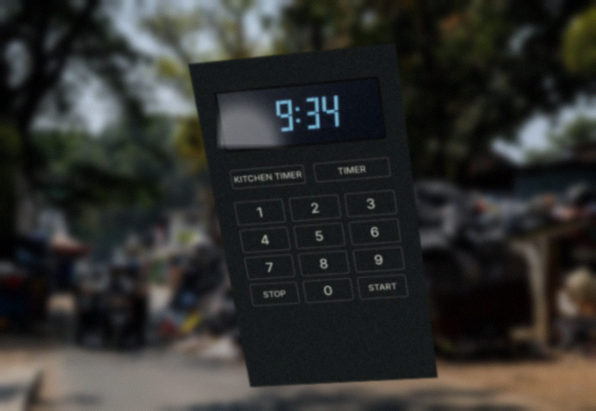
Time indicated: 9:34
